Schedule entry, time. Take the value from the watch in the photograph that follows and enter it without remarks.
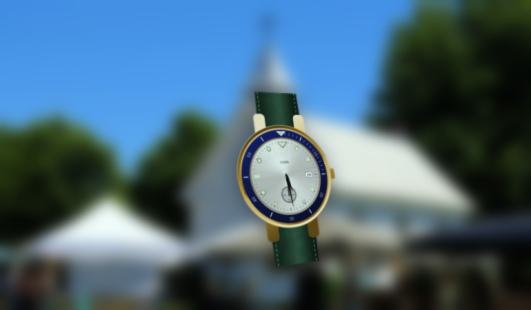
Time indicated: 5:29
